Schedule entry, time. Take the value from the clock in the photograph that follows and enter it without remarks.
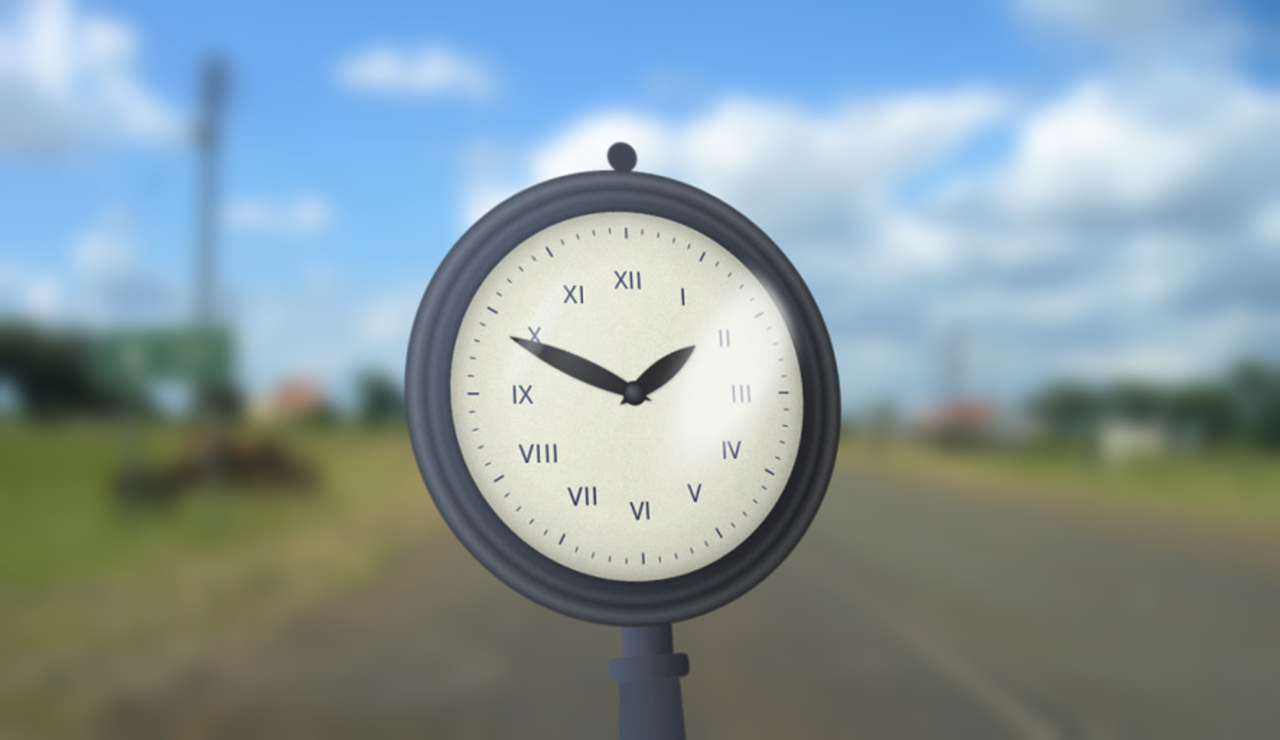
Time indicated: 1:49
